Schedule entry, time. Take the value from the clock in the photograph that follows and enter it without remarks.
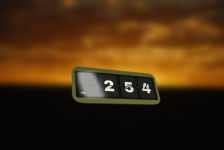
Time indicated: 2:54
